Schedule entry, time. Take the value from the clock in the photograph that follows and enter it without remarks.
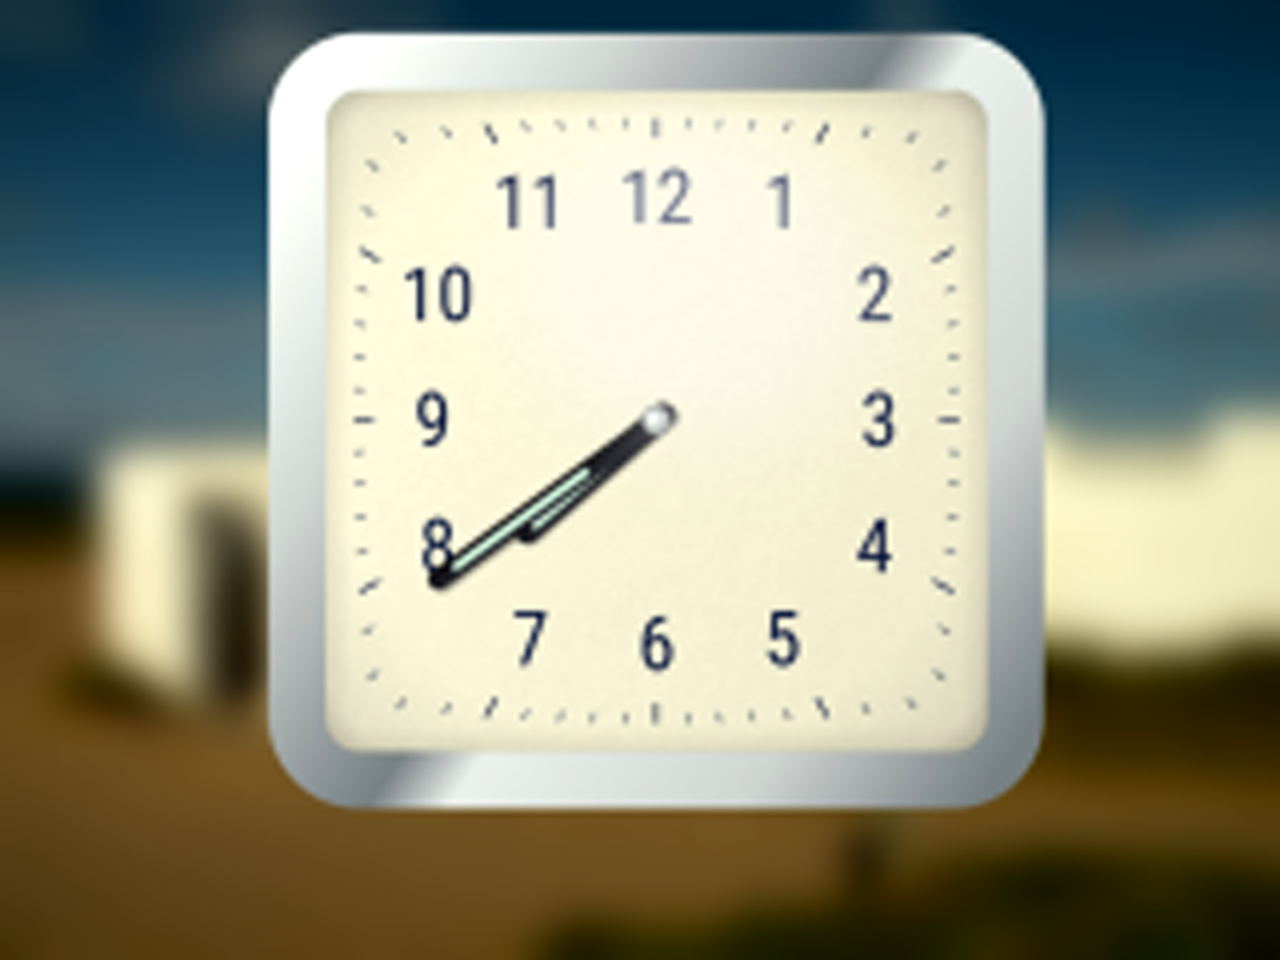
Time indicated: 7:39
